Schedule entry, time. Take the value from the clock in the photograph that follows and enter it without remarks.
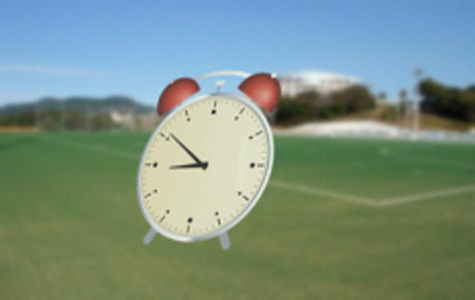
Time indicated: 8:51
